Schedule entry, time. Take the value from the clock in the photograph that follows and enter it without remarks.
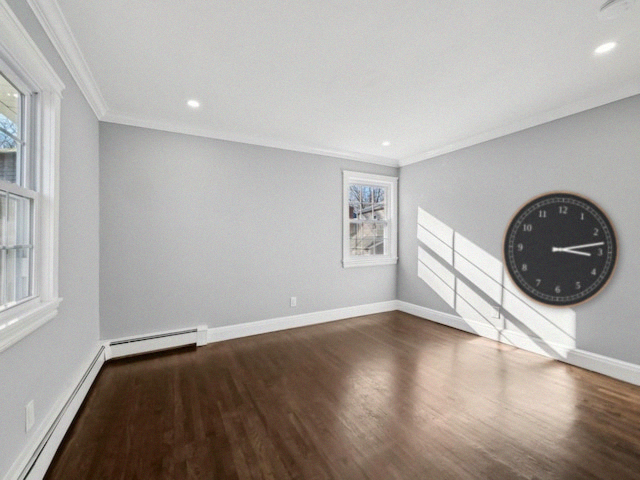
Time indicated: 3:13
